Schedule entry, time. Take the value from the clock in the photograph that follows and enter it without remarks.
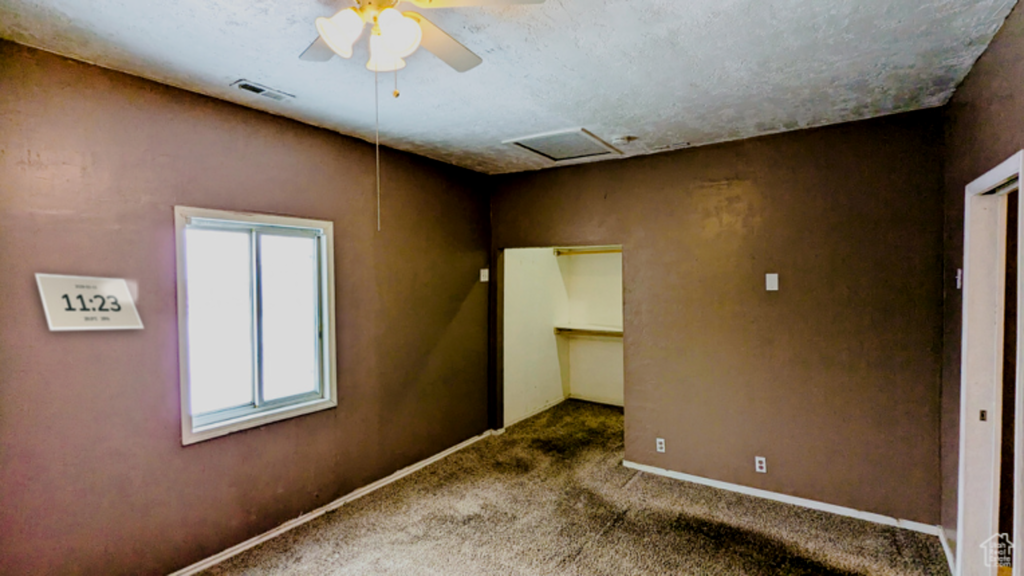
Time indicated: 11:23
